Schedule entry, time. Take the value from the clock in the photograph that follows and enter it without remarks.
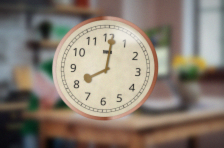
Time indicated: 8:01
